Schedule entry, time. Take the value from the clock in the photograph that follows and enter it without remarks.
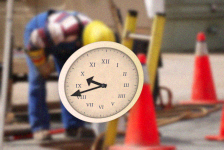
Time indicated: 9:42
